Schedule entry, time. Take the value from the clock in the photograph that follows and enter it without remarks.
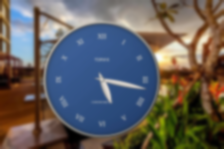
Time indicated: 5:17
